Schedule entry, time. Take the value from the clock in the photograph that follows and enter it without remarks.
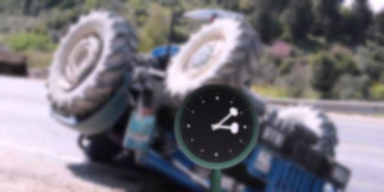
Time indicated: 3:08
